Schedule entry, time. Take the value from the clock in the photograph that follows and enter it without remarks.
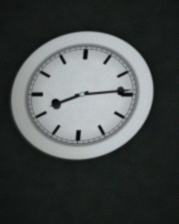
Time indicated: 8:14
